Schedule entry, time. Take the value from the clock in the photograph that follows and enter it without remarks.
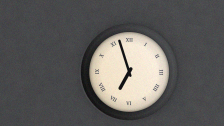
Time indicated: 6:57
